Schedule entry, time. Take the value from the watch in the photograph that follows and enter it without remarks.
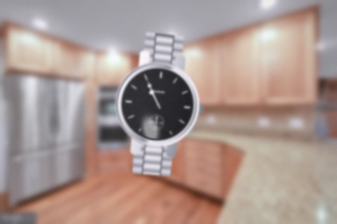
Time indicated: 10:55
